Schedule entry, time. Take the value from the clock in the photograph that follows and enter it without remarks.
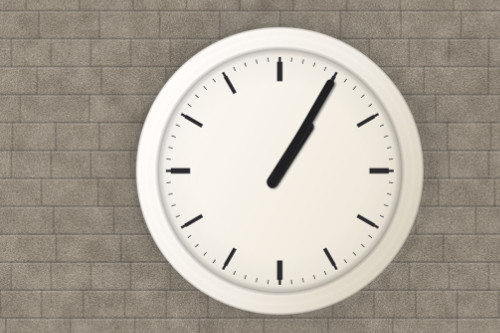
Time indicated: 1:05
